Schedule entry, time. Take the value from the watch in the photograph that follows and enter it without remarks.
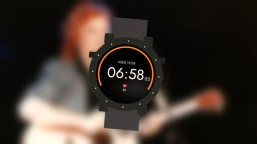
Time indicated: 6:58
